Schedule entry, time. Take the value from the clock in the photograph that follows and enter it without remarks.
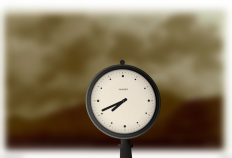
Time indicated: 7:41
